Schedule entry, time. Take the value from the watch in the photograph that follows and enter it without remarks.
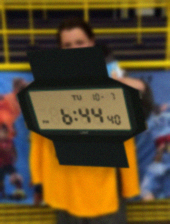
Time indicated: 6:44:40
